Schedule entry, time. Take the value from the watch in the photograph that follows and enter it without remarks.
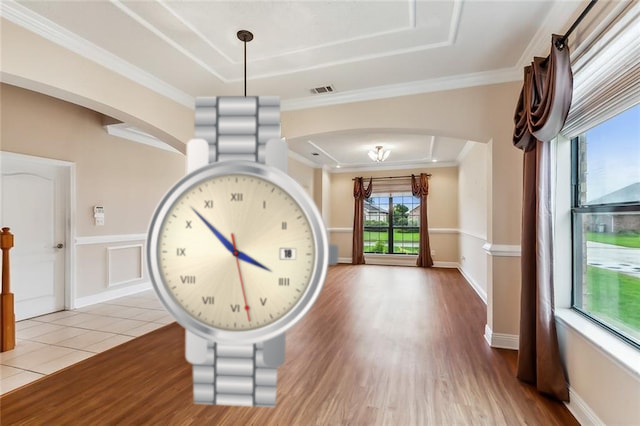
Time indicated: 3:52:28
